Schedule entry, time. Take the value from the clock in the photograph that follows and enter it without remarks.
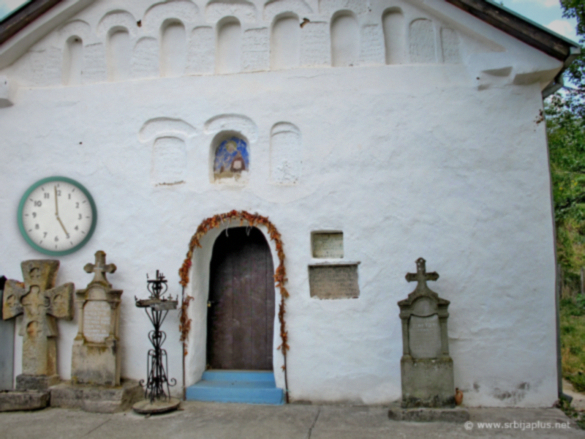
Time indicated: 4:59
